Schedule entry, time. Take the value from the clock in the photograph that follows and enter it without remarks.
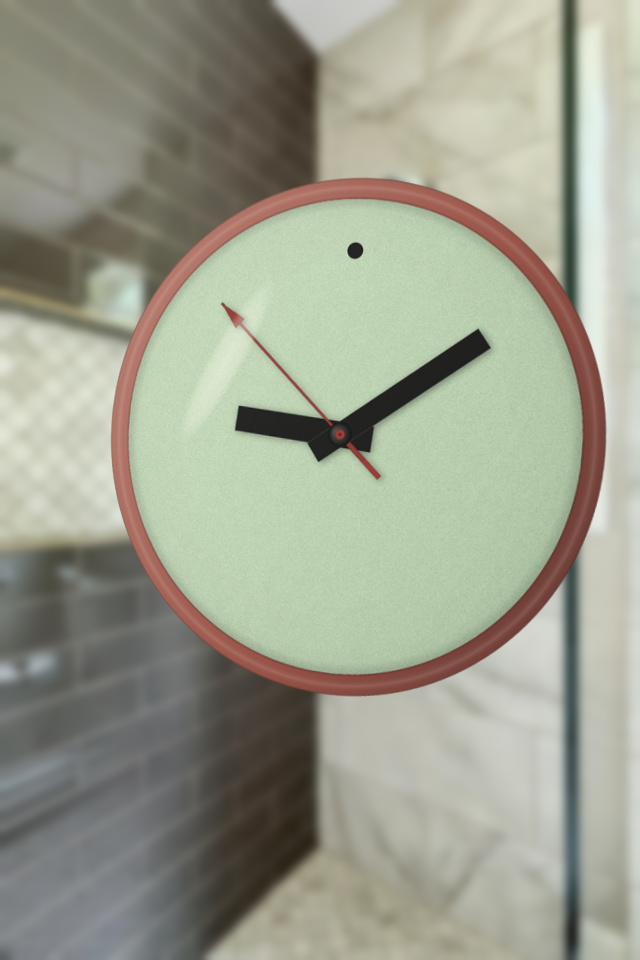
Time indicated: 9:08:52
